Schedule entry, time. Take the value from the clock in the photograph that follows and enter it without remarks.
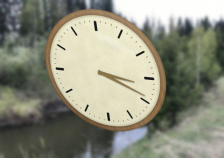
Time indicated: 3:19
